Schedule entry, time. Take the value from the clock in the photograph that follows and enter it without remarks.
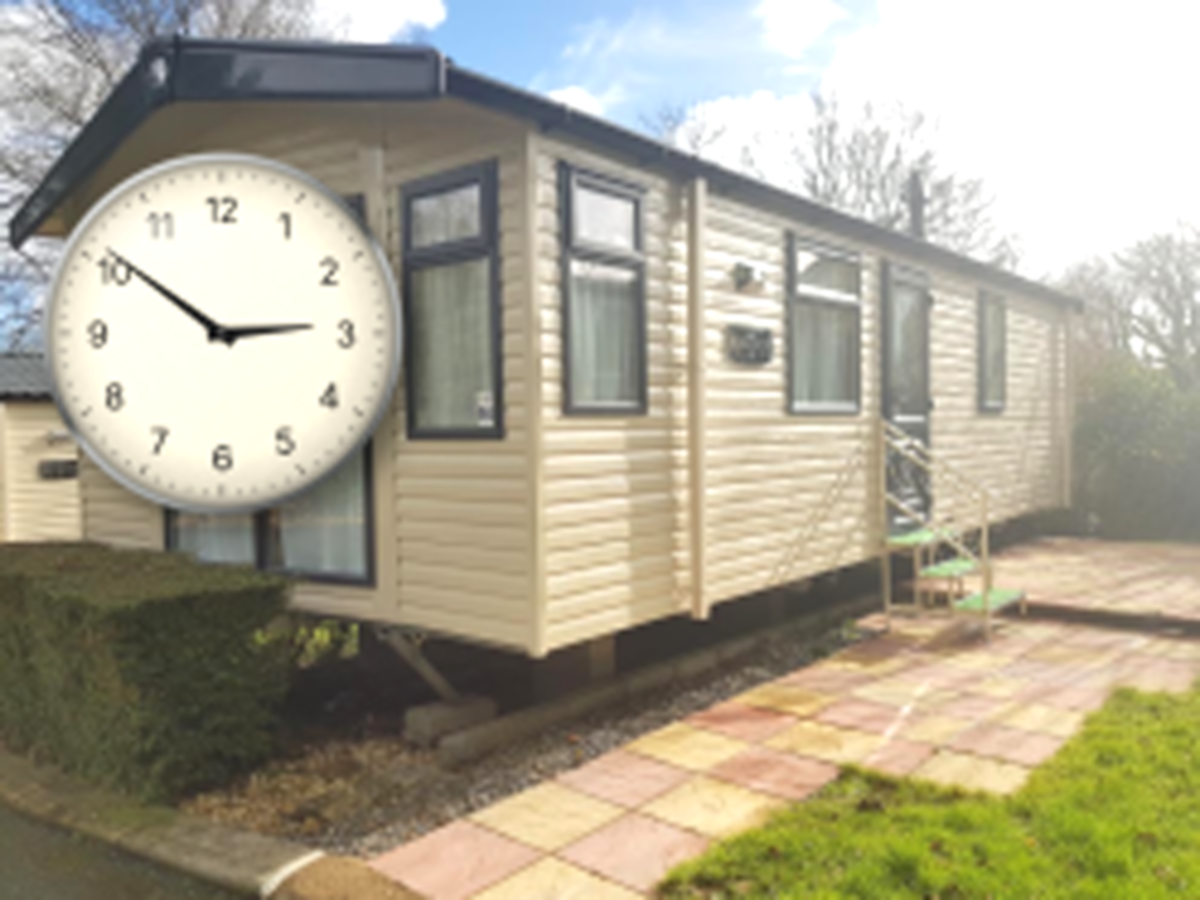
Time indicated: 2:51
